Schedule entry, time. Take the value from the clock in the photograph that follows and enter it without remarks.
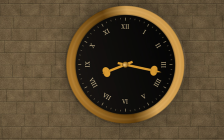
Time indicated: 8:17
